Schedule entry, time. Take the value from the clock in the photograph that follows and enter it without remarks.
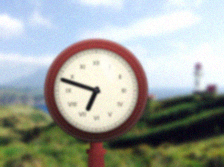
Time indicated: 6:48
